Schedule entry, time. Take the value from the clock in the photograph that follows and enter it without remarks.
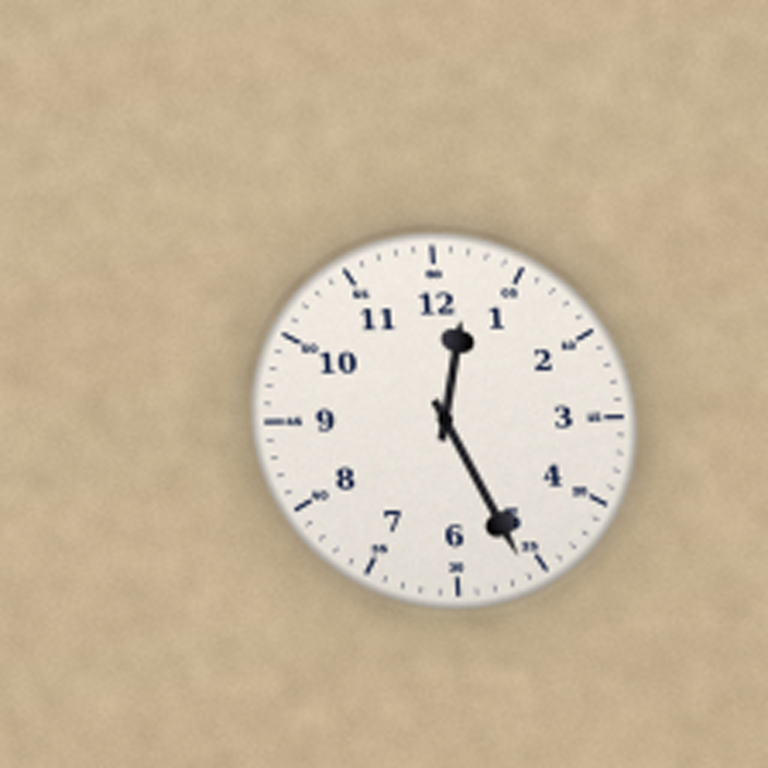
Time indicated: 12:26
